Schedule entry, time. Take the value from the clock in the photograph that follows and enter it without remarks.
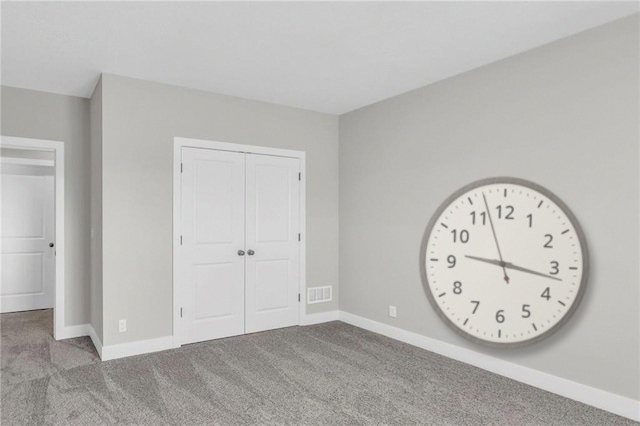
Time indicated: 9:16:57
